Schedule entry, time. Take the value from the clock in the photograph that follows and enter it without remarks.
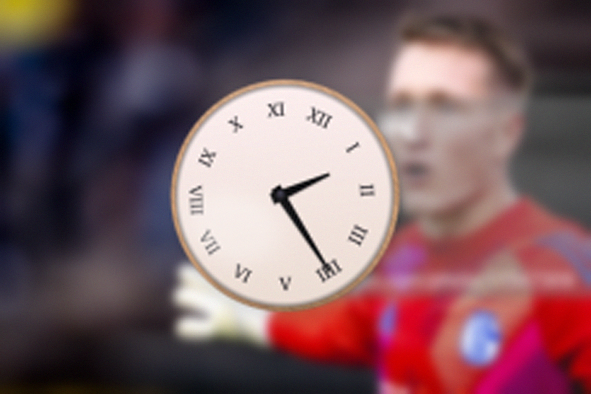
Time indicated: 1:20
